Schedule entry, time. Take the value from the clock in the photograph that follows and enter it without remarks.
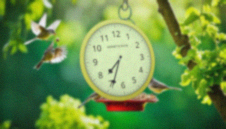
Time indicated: 7:34
